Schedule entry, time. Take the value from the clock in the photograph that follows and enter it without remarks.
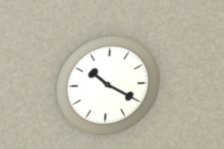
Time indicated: 10:20
